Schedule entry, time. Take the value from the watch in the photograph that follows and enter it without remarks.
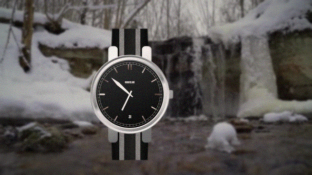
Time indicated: 6:52
